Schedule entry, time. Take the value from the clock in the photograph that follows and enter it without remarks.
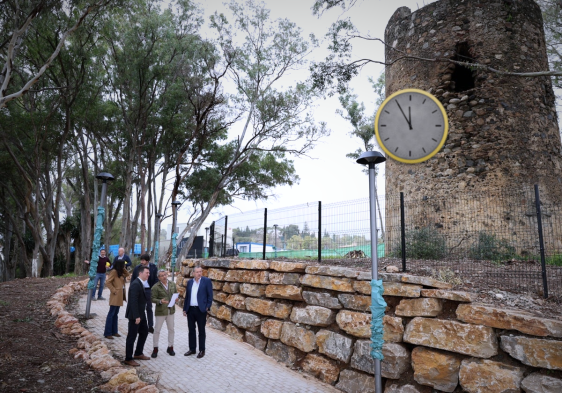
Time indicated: 11:55
